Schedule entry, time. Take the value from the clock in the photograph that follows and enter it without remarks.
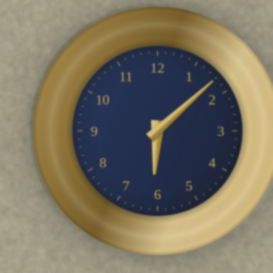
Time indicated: 6:08
